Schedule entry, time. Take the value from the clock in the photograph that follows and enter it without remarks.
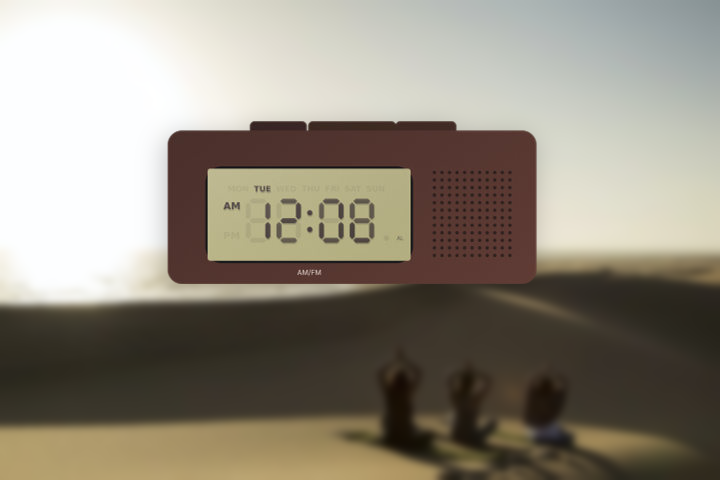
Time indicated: 12:08
